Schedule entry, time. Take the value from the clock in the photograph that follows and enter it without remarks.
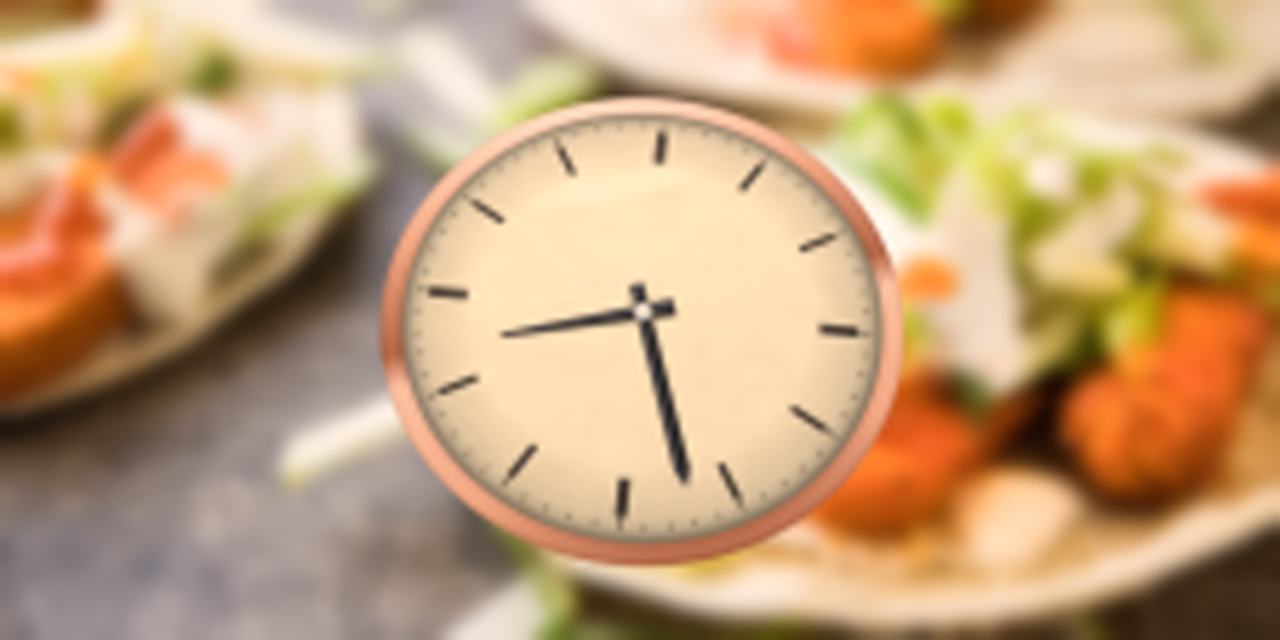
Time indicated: 8:27
